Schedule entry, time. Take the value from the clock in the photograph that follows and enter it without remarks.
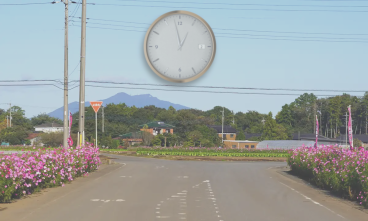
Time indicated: 12:58
